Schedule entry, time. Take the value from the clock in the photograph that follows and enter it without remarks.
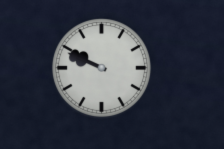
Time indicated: 9:49
